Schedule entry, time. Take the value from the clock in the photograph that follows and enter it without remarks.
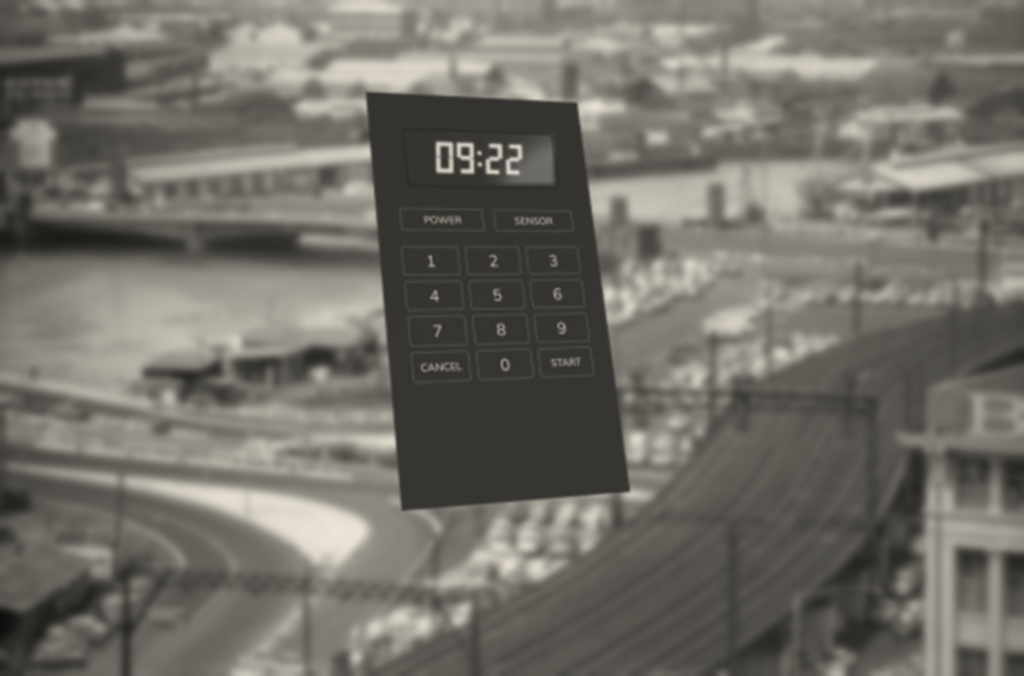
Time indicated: 9:22
